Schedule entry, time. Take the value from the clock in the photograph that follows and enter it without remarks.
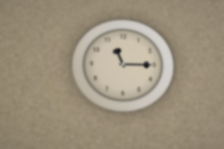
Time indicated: 11:15
